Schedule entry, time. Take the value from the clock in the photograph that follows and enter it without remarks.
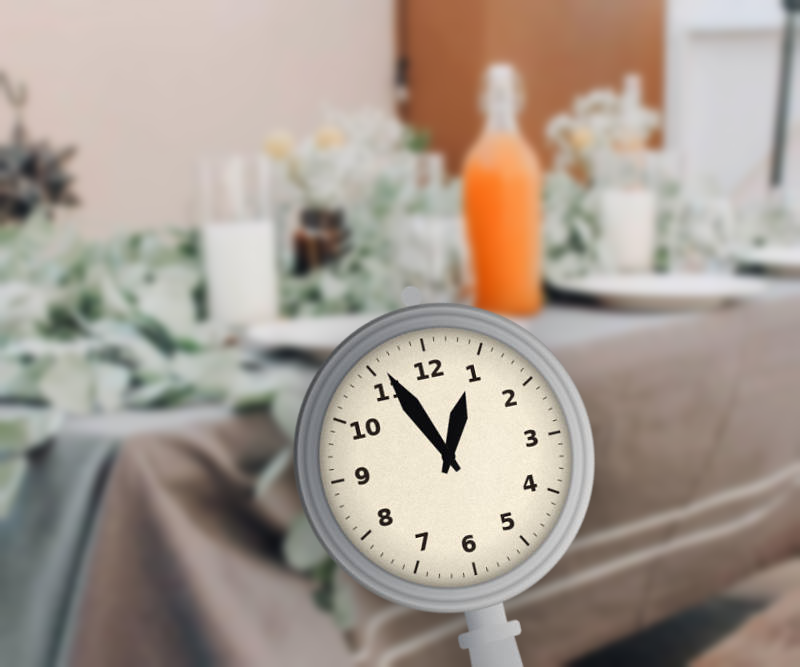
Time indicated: 12:56
